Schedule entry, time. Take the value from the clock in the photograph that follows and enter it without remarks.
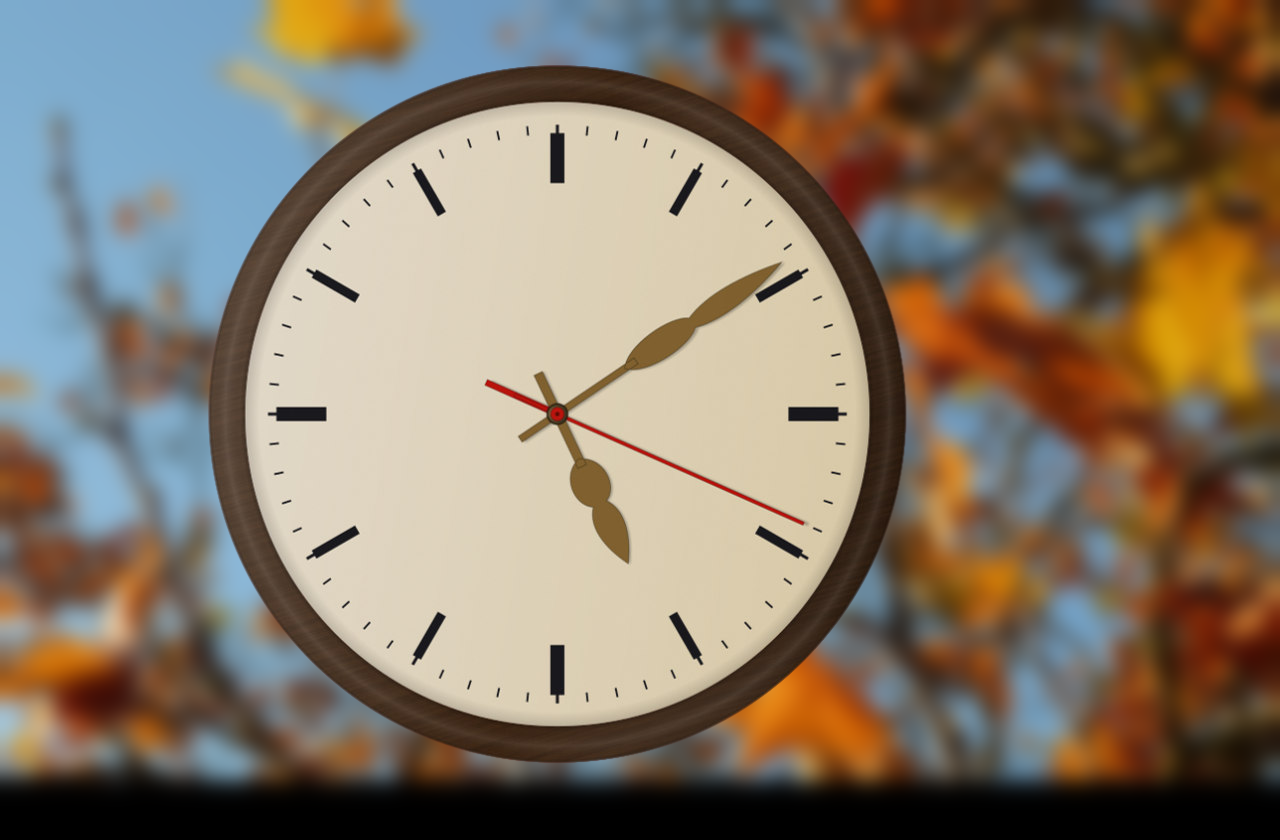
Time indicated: 5:09:19
